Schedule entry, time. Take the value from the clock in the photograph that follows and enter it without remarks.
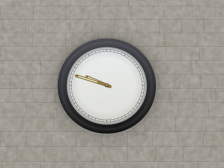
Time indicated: 9:48
